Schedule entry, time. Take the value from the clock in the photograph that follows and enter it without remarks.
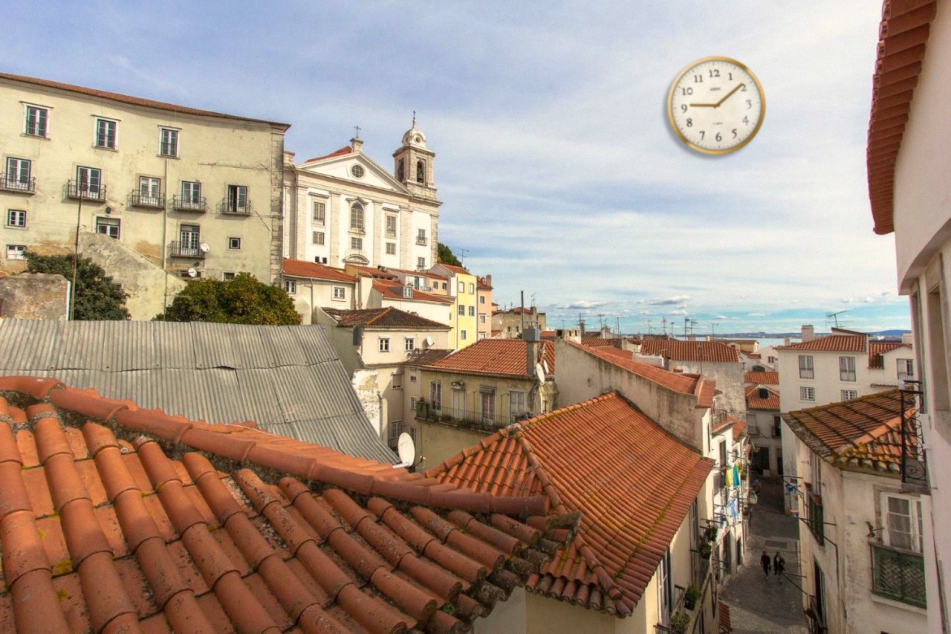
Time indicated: 9:09
